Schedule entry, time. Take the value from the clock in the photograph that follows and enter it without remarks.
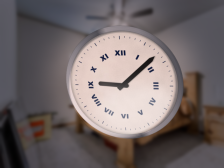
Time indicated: 9:08
